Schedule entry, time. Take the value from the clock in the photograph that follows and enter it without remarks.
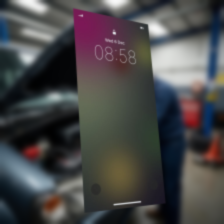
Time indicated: 8:58
